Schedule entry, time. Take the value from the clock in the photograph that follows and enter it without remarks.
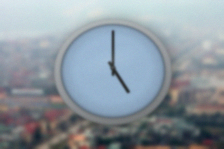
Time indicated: 5:00
